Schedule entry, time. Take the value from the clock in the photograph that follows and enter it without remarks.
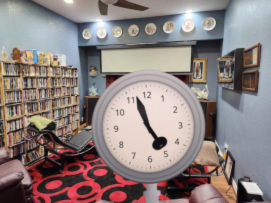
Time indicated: 4:57
